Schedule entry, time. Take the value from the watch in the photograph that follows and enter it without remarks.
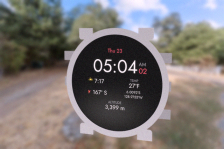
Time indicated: 5:04:02
